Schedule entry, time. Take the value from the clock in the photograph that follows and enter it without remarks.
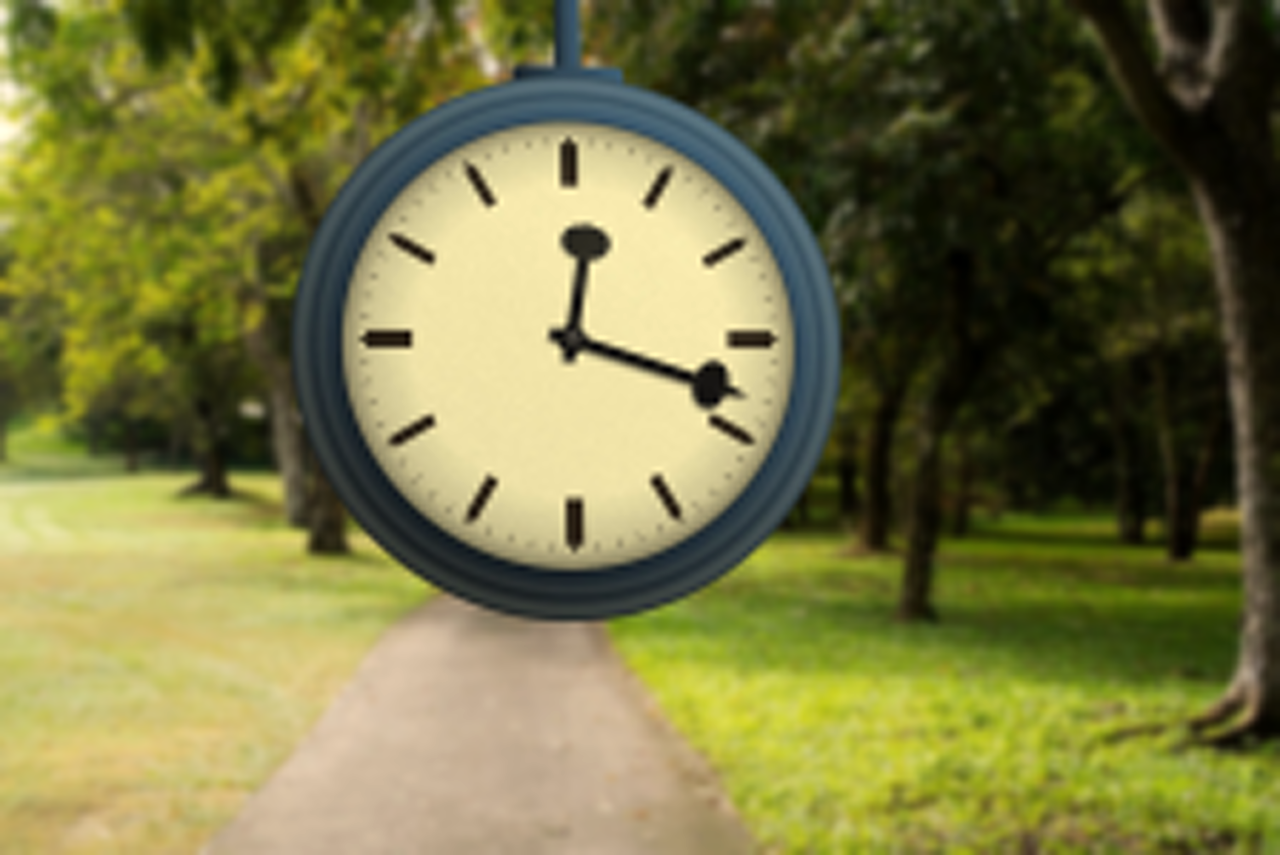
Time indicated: 12:18
